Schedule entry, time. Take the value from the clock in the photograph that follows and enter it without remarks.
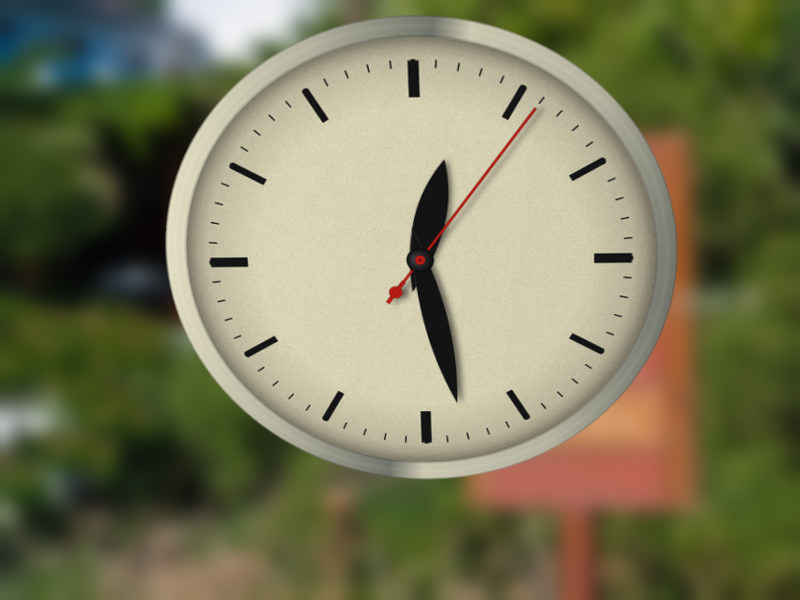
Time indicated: 12:28:06
